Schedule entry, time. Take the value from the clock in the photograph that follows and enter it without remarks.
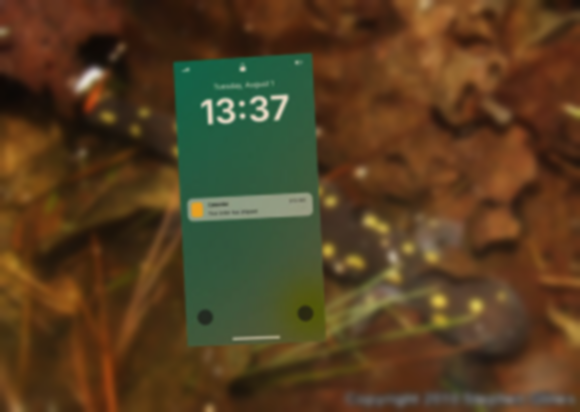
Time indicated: 13:37
